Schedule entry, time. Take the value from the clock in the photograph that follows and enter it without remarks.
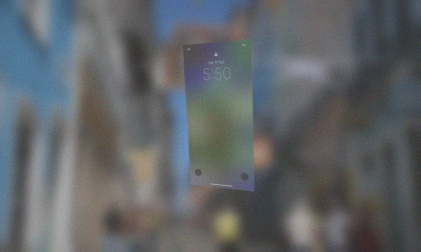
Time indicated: 5:50
